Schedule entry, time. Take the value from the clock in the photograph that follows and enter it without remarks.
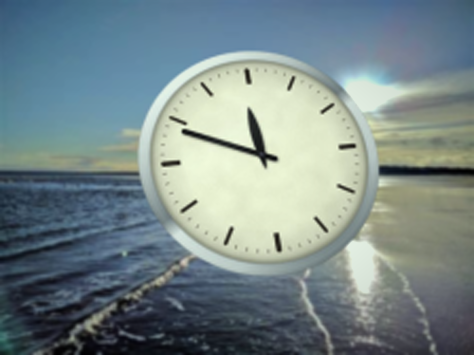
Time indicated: 11:49
